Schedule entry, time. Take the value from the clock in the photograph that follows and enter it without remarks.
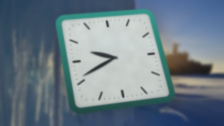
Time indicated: 9:41
